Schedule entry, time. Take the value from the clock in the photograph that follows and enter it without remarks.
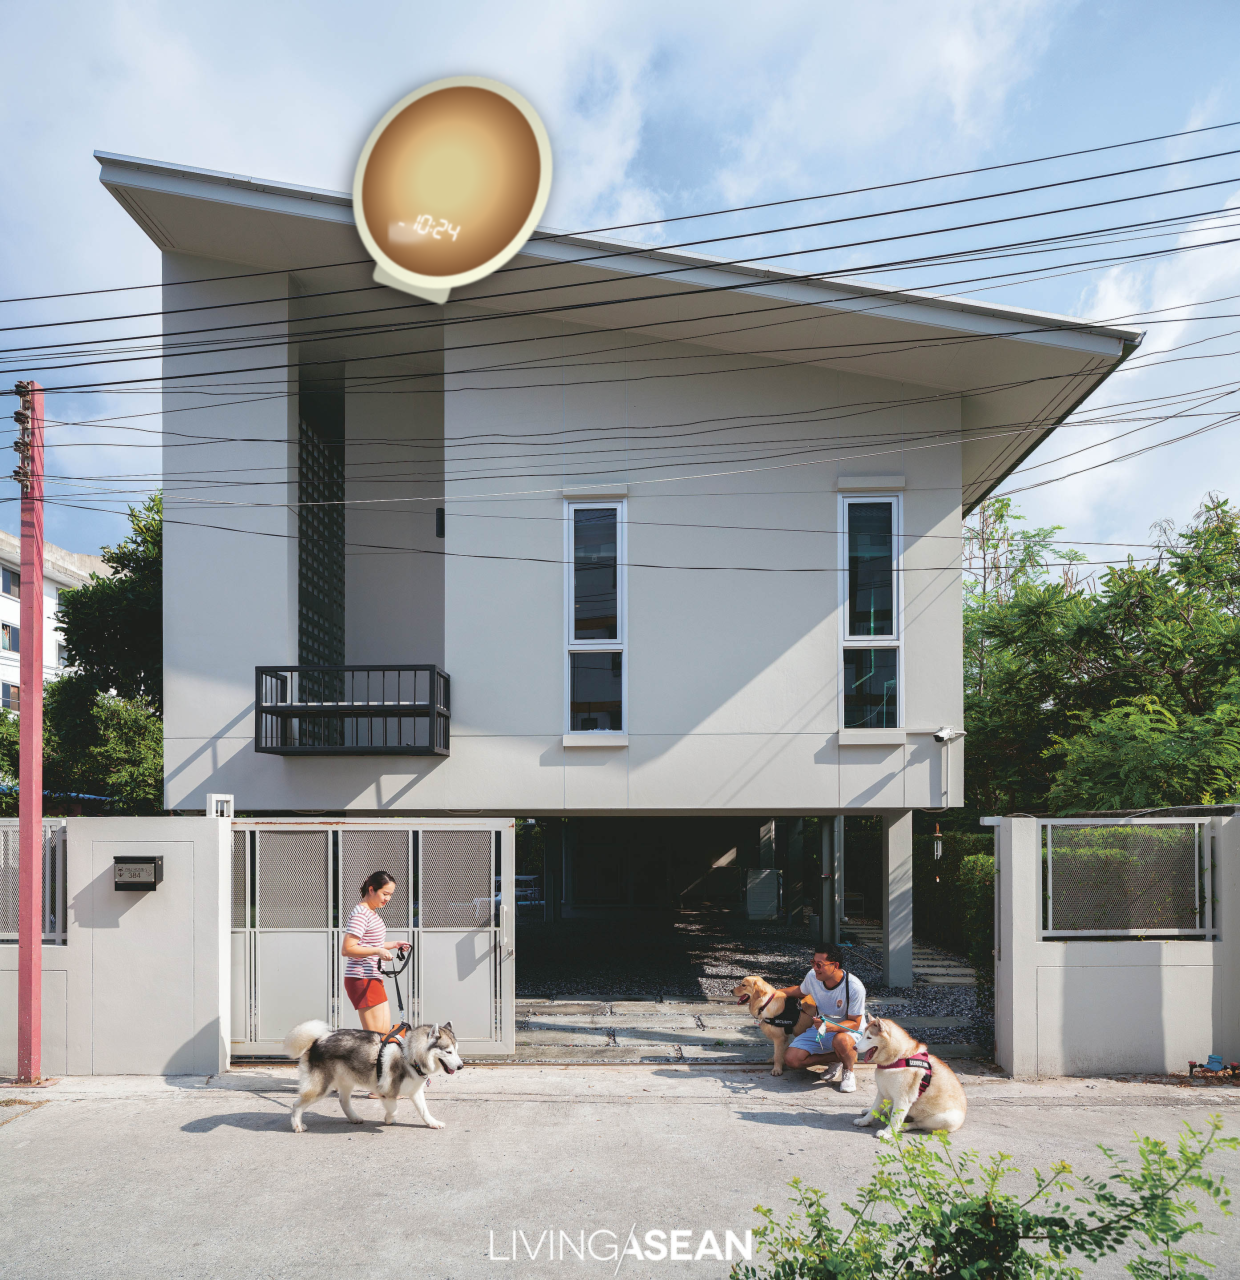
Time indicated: 10:24
